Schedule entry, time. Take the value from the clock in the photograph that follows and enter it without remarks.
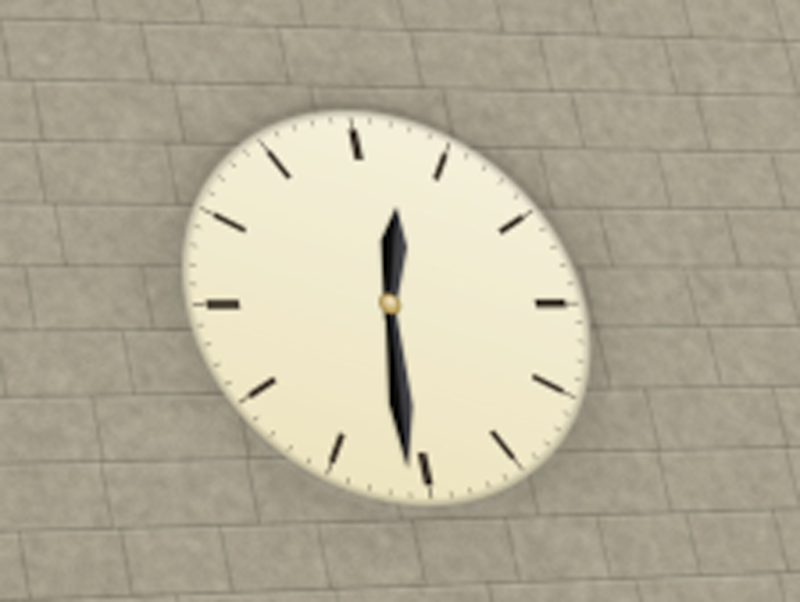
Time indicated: 12:31
